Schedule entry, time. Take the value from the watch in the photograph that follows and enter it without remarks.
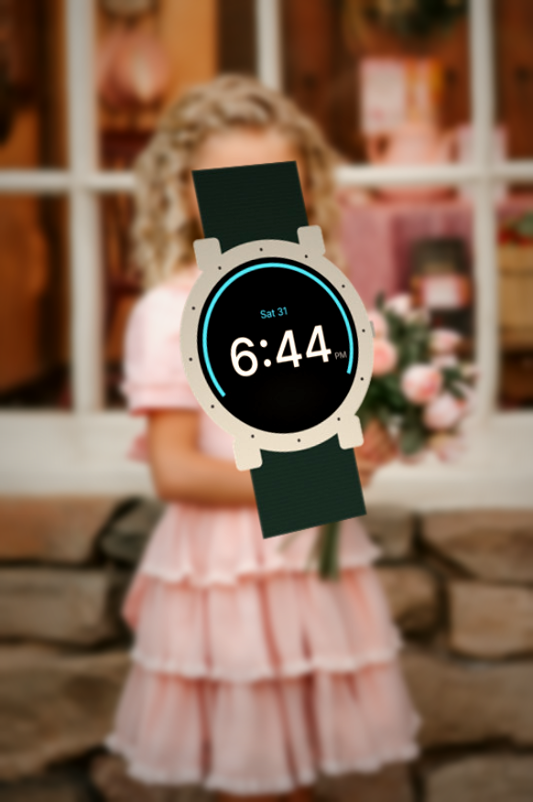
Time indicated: 6:44
